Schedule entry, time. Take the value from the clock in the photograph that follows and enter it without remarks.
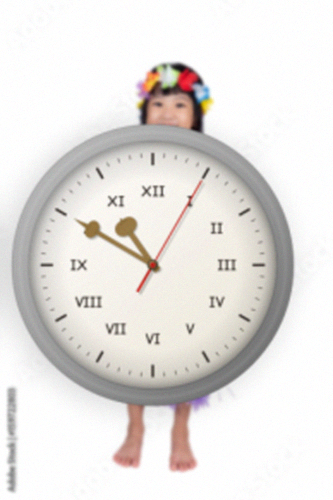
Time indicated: 10:50:05
